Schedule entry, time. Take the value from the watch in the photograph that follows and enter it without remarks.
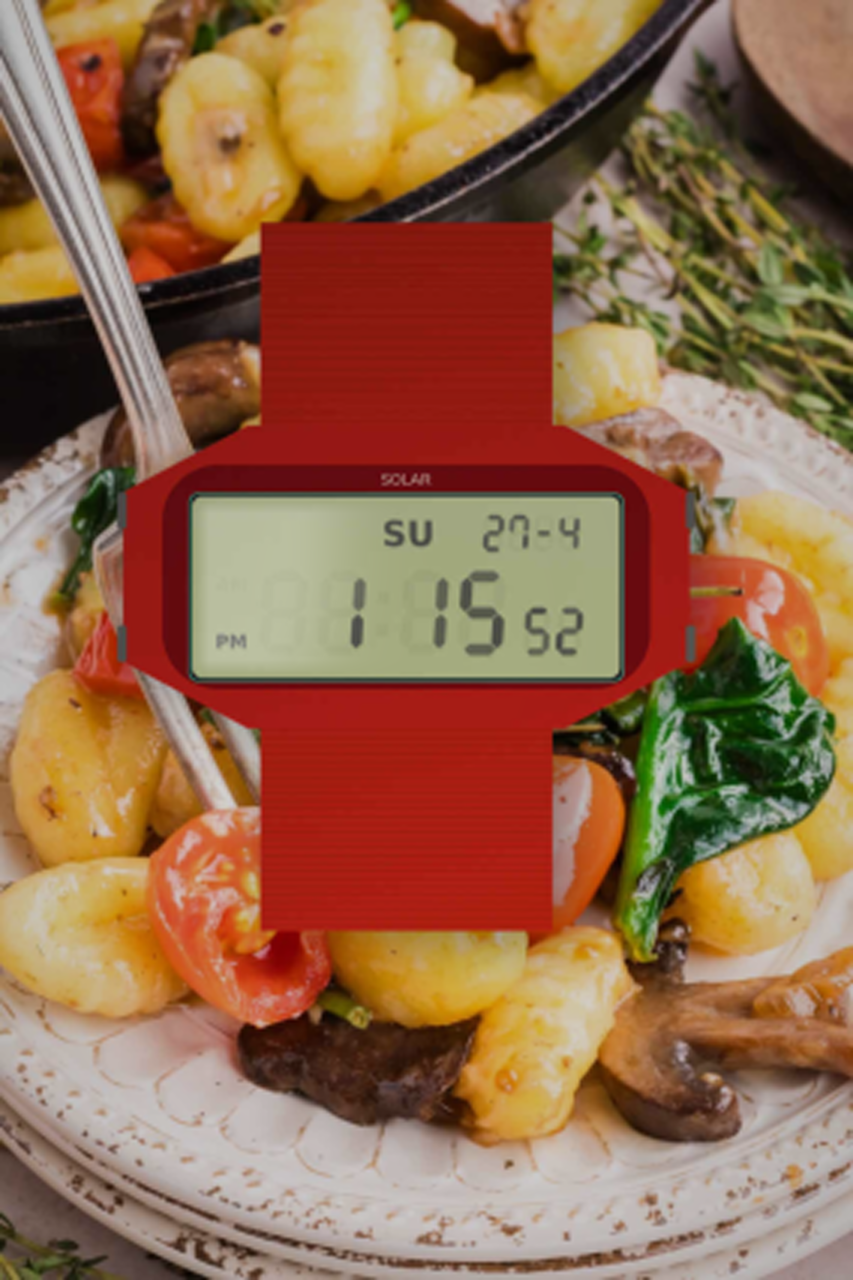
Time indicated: 1:15:52
